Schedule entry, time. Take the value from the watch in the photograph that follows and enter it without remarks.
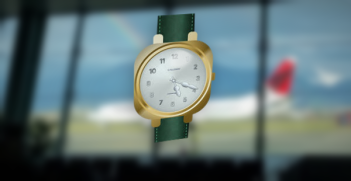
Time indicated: 5:19
